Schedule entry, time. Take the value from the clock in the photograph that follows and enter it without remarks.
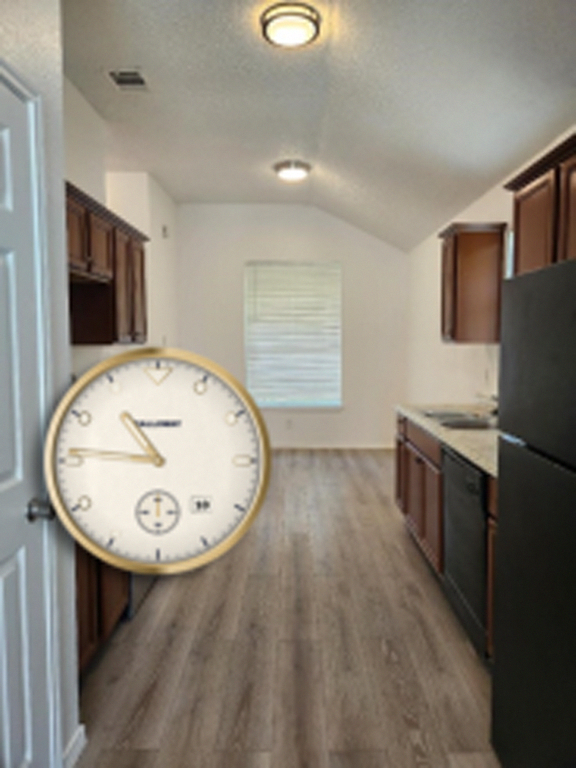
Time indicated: 10:46
